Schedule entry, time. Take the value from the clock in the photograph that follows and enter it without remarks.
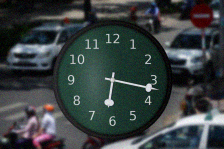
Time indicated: 6:17
